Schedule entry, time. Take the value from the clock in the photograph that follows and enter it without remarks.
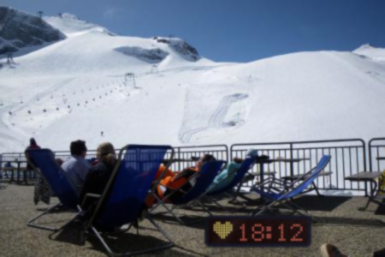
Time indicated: 18:12
